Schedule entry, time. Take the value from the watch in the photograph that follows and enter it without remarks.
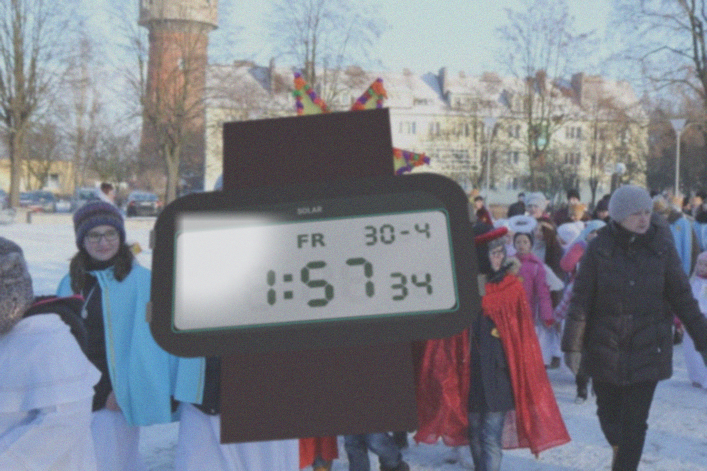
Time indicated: 1:57:34
